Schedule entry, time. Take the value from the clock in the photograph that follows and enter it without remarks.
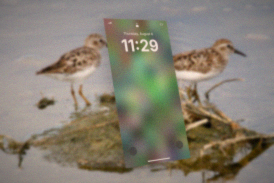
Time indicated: 11:29
